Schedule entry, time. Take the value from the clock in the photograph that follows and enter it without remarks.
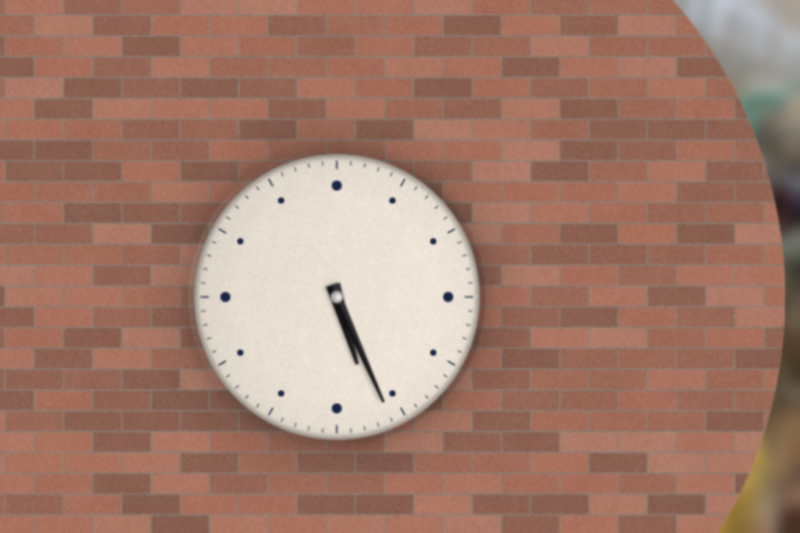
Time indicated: 5:26
